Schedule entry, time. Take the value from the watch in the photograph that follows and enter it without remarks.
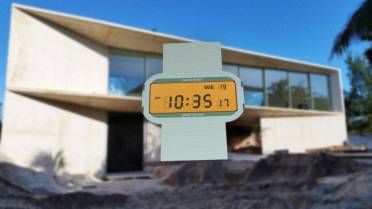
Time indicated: 10:35:17
